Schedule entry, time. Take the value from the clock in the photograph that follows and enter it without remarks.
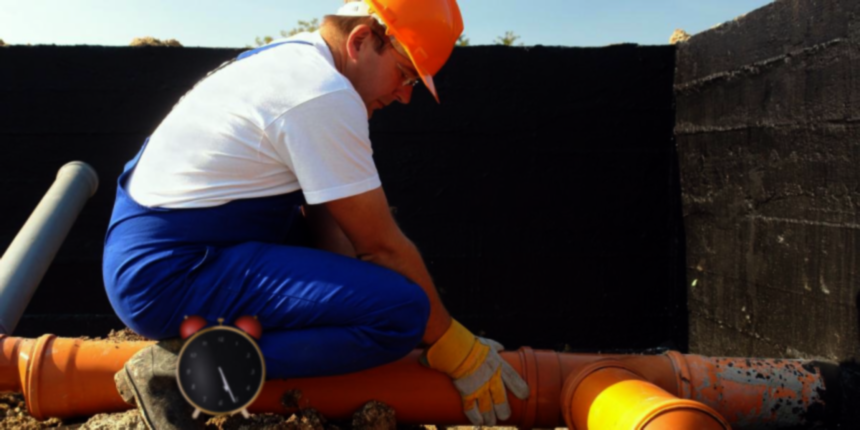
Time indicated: 5:26
